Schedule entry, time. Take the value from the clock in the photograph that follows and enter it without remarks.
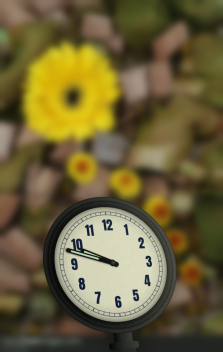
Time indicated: 9:48
